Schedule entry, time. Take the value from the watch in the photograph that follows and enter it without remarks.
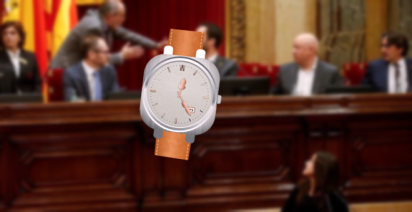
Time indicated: 12:24
